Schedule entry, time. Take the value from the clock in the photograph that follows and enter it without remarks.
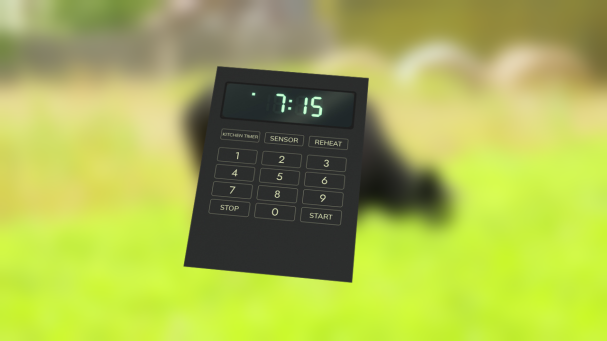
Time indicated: 7:15
